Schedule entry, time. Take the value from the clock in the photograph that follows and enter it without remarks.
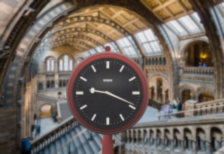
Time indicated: 9:19
